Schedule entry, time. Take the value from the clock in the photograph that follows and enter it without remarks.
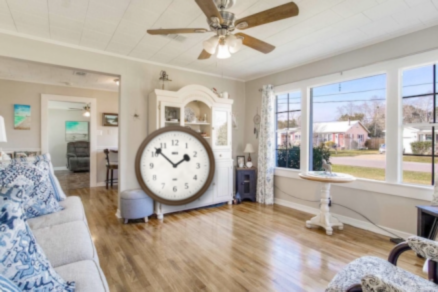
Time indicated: 1:52
